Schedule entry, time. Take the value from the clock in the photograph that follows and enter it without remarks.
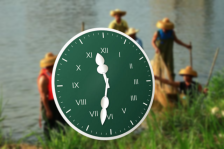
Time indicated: 11:32
